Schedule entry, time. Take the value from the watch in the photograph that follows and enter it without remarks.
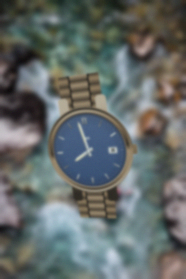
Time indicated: 7:58
